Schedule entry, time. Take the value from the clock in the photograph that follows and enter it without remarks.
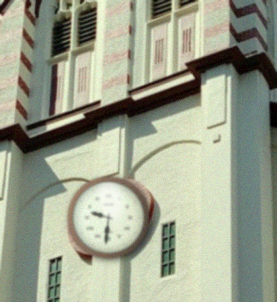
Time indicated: 9:31
